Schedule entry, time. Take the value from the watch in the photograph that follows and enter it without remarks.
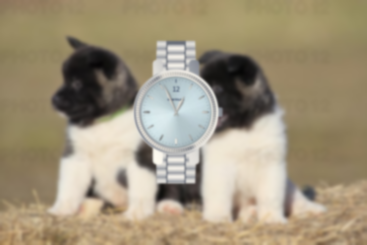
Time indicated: 12:56
